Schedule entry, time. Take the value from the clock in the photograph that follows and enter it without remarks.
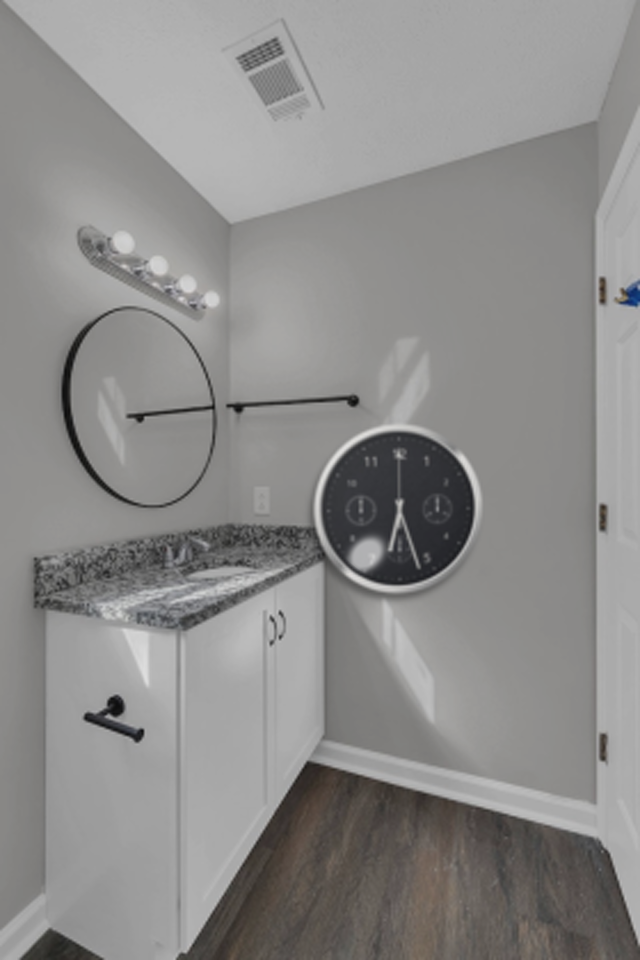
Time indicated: 6:27
